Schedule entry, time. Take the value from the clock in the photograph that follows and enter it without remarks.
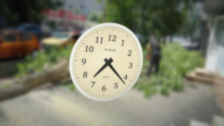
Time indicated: 7:22
